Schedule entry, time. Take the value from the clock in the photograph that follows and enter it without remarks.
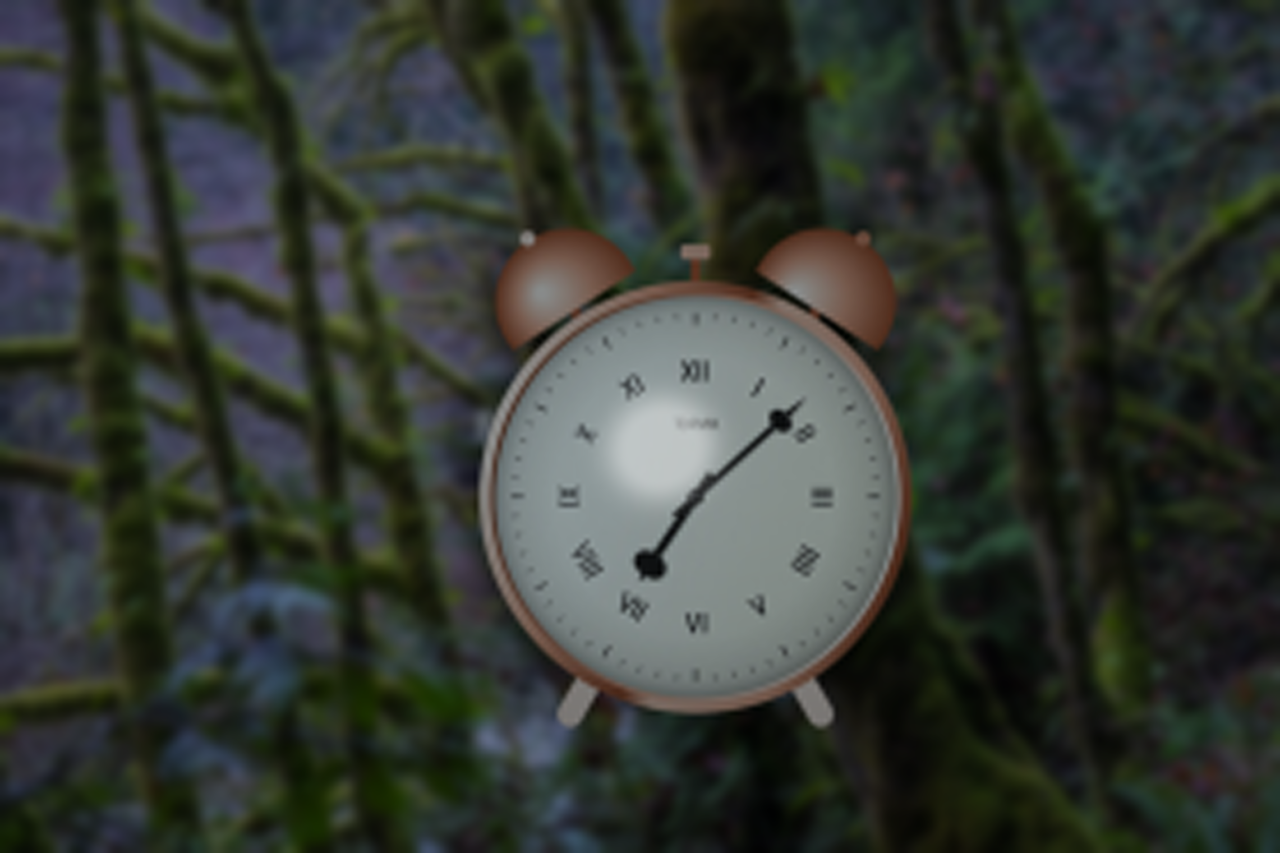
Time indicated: 7:08
